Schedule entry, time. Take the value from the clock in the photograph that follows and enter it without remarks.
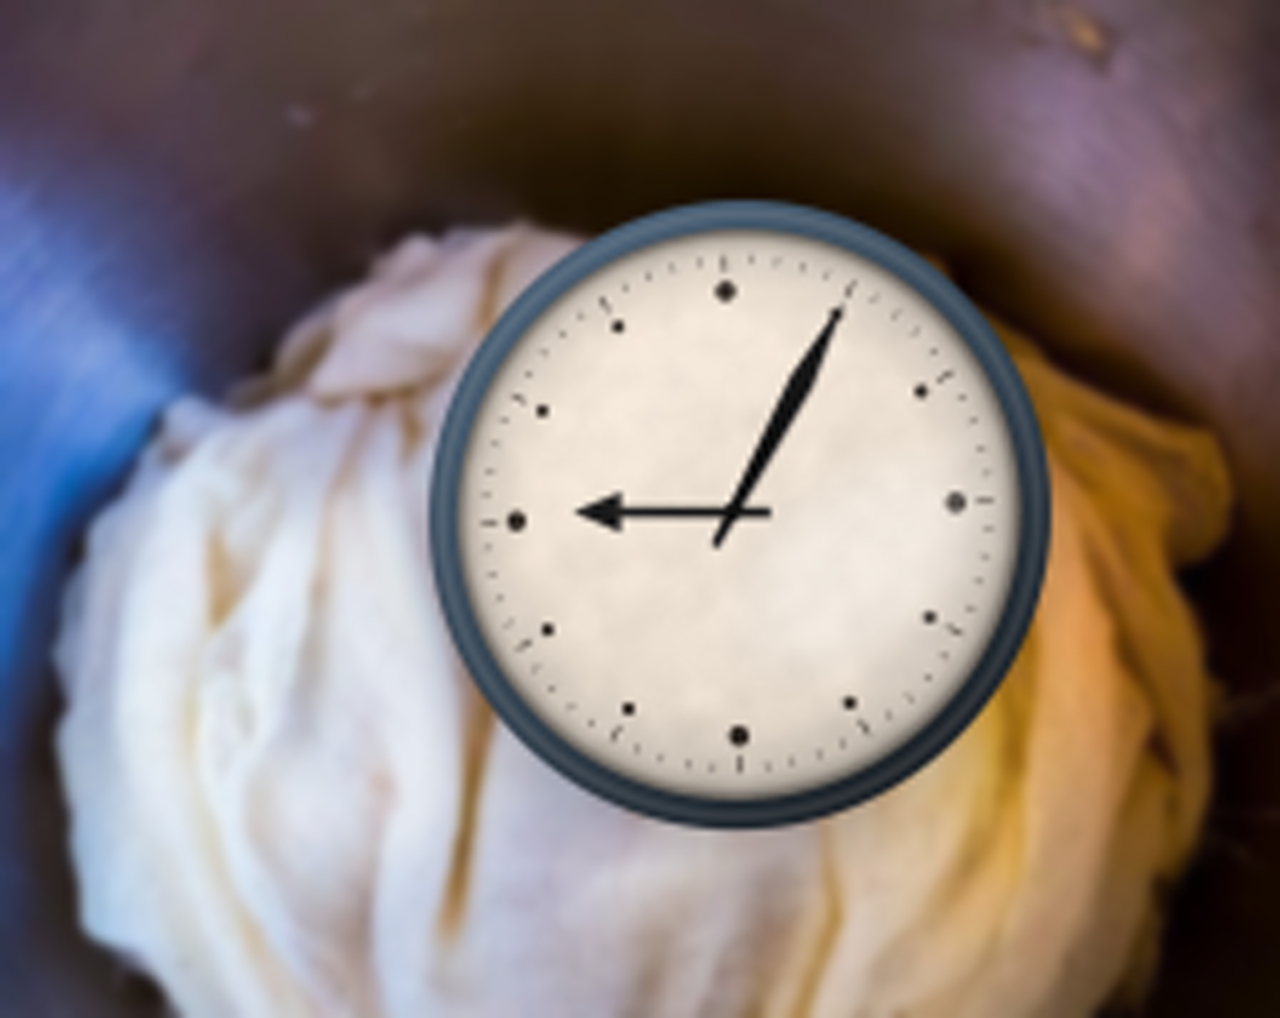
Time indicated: 9:05
